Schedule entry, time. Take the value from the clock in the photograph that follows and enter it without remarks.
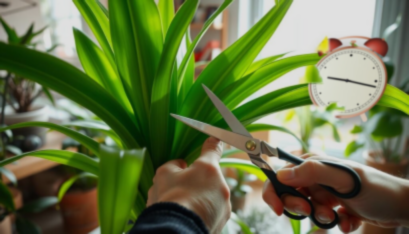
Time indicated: 9:17
